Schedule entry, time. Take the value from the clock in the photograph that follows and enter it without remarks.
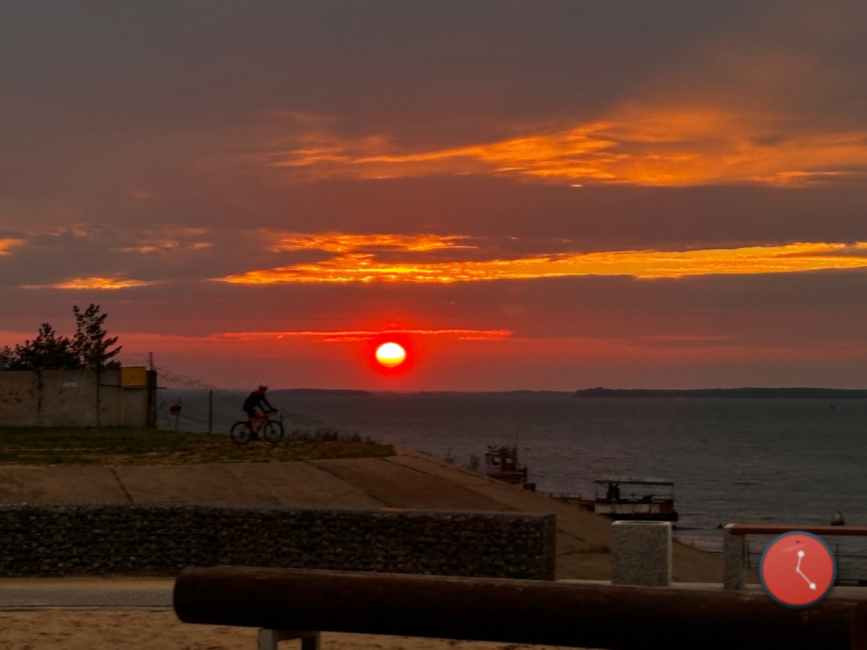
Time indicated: 12:23
